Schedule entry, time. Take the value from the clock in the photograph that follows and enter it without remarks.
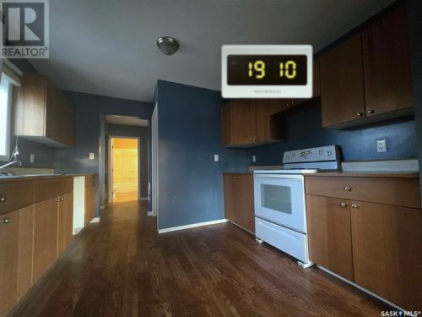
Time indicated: 19:10
